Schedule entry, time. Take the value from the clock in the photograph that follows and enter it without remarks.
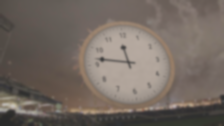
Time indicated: 11:47
